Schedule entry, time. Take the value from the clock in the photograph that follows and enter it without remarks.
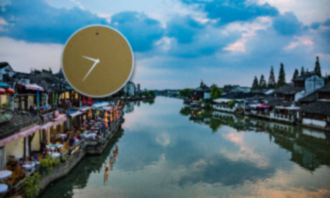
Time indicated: 9:36
